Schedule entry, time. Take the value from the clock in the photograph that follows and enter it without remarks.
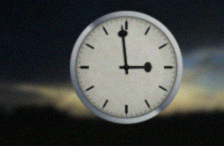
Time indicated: 2:59
